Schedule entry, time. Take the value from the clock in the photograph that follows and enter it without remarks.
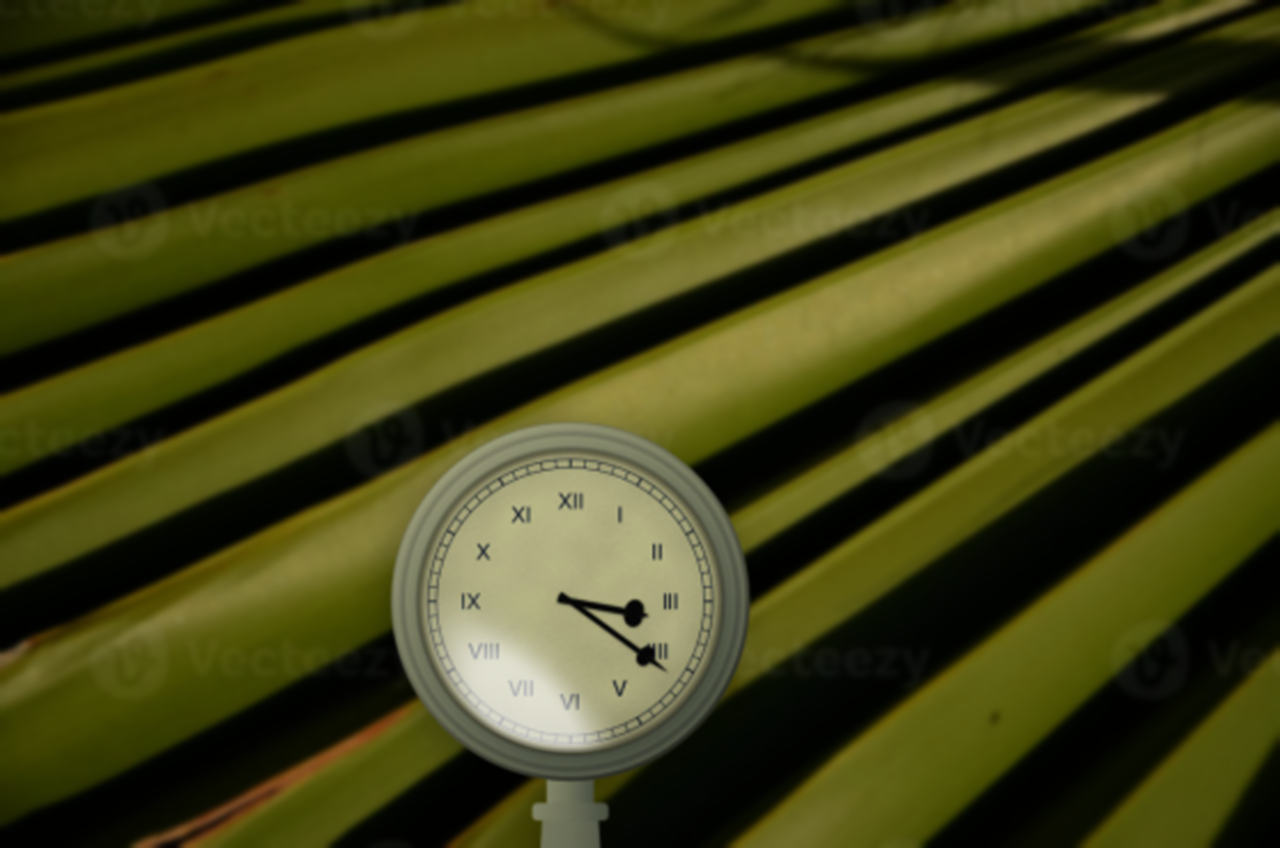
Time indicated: 3:21
